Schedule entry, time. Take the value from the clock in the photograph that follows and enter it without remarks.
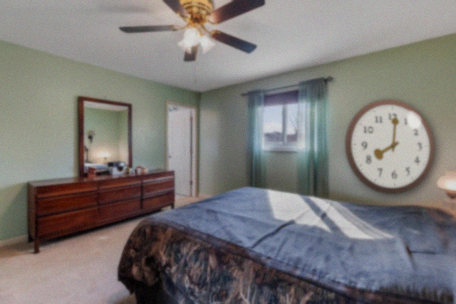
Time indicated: 8:01
